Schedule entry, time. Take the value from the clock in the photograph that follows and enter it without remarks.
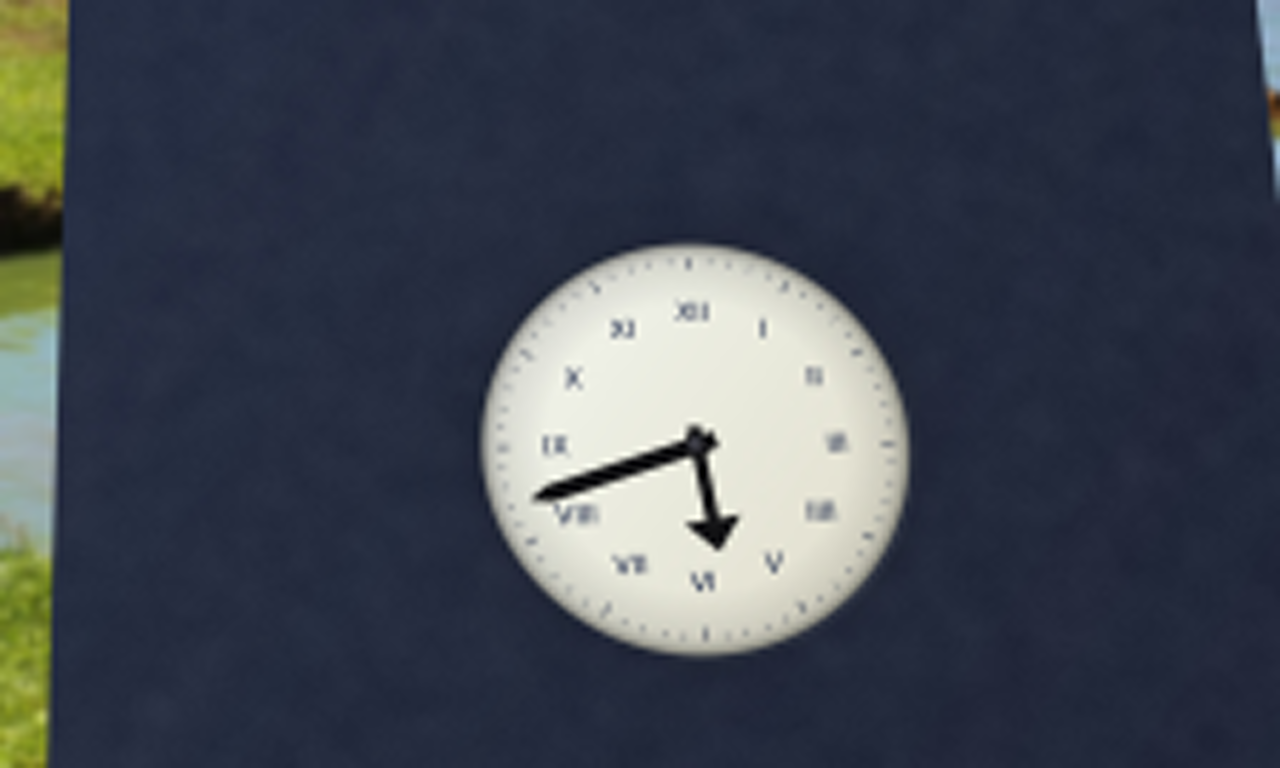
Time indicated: 5:42
